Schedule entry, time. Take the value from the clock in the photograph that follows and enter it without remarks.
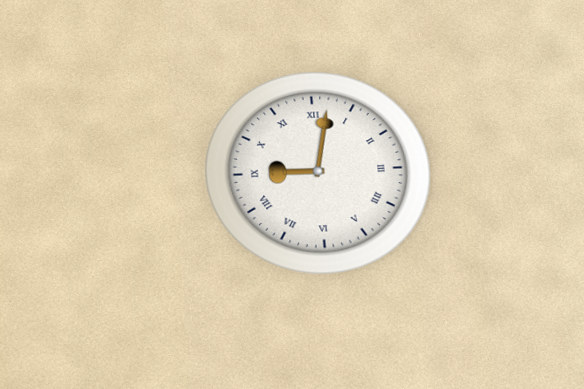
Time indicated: 9:02
